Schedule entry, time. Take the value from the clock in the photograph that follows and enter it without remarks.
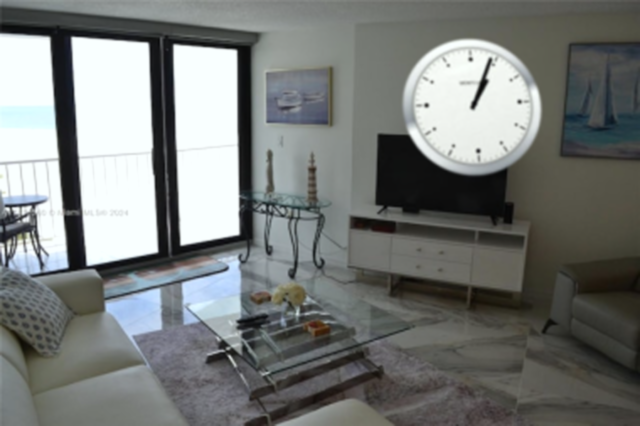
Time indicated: 1:04
